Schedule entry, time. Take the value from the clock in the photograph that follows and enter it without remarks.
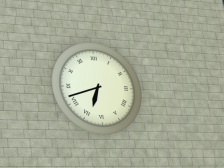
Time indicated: 6:42
